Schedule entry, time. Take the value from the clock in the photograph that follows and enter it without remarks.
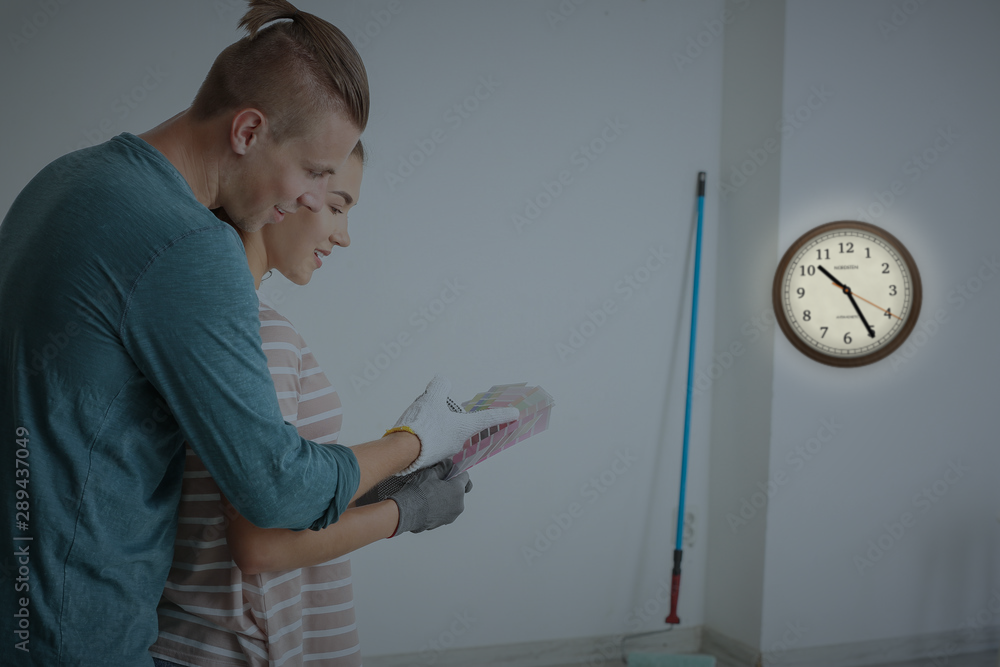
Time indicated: 10:25:20
